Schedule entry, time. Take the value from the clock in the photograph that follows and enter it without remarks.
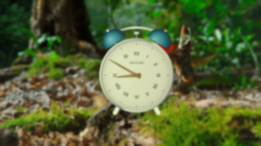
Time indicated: 8:50
